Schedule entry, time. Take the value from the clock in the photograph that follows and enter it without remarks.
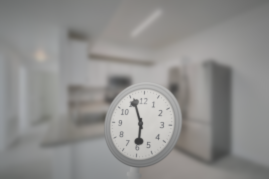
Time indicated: 5:56
